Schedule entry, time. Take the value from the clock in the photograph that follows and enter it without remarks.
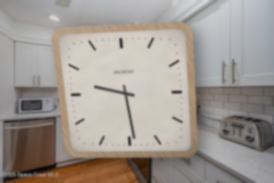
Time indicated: 9:29
